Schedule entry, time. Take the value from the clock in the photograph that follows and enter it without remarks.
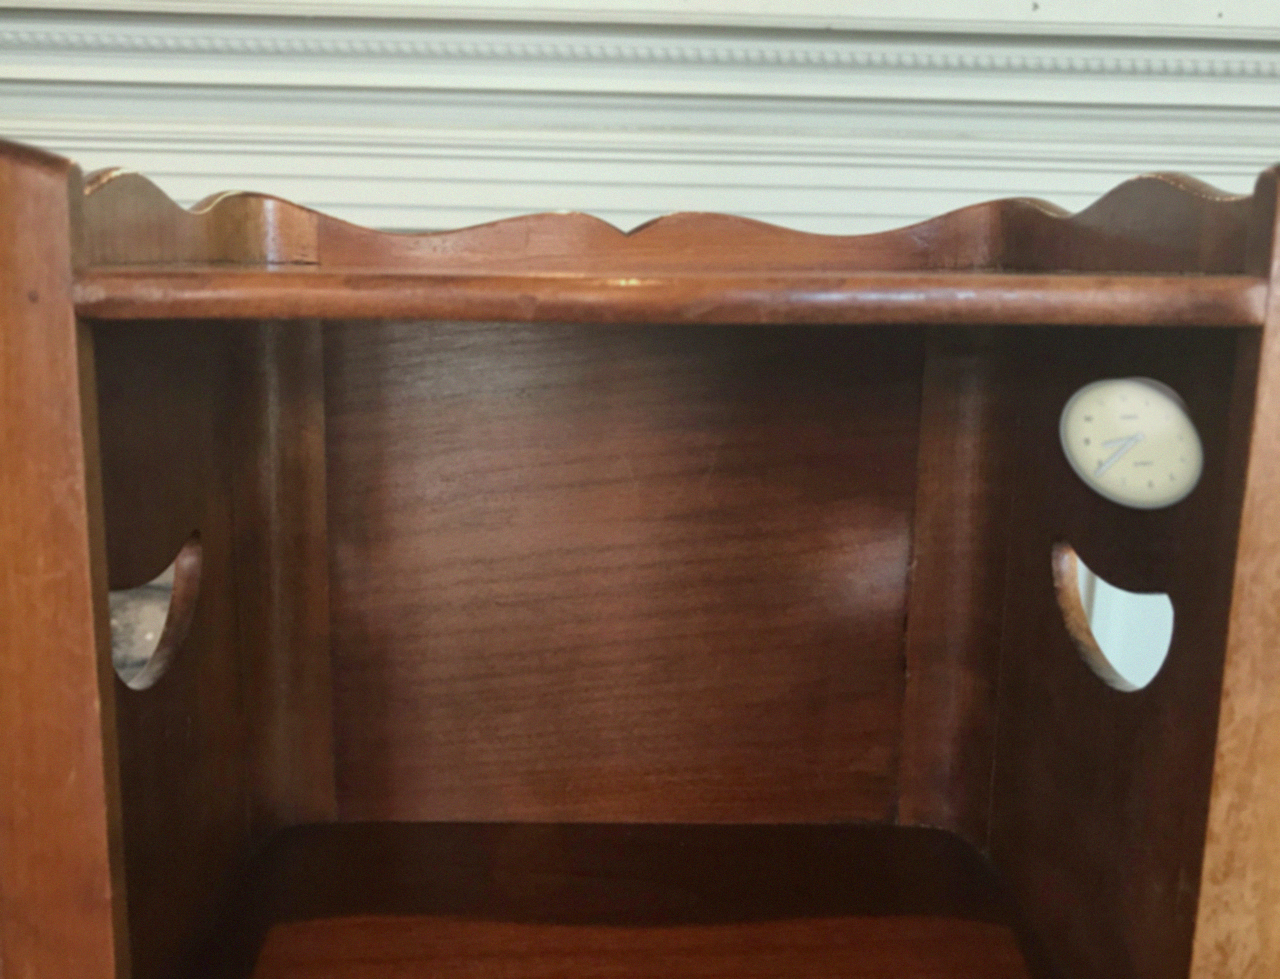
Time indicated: 8:39
